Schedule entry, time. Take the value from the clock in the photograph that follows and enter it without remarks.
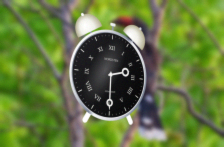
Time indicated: 2:30
